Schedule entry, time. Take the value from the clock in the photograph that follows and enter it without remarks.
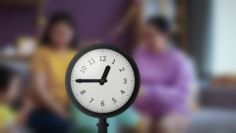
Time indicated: 12:45
